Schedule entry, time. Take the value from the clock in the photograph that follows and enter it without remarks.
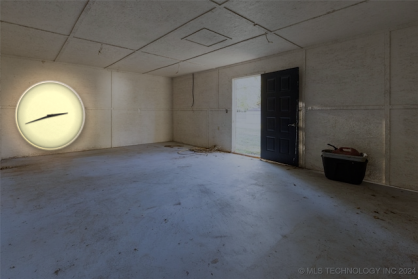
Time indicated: 2:42
